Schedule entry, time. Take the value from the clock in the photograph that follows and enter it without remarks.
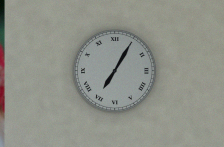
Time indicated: 7:05
